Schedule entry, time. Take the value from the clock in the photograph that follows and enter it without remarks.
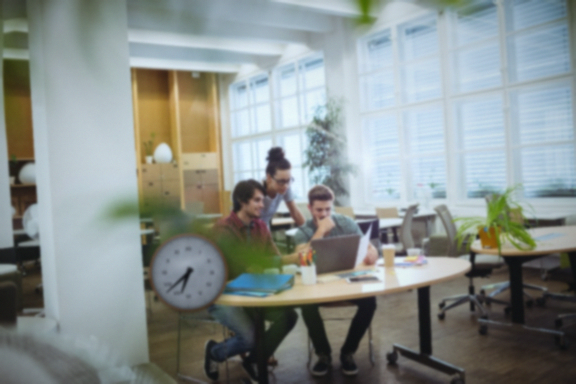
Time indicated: 6:38
